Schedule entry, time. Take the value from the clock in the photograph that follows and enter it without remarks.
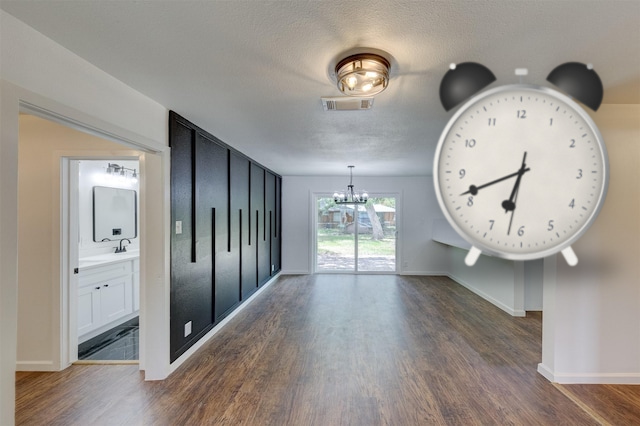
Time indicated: 6:41:32
